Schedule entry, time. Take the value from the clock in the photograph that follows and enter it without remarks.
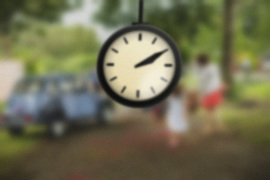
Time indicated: 2:10
